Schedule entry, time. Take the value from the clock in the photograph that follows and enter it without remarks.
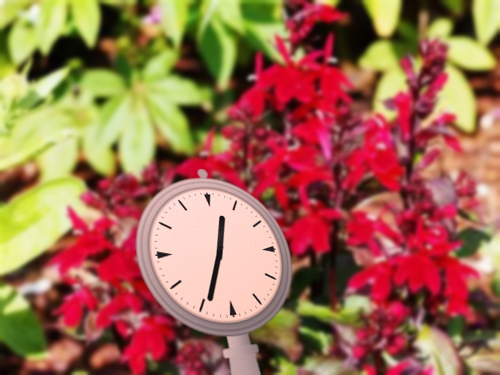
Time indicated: 12:34
